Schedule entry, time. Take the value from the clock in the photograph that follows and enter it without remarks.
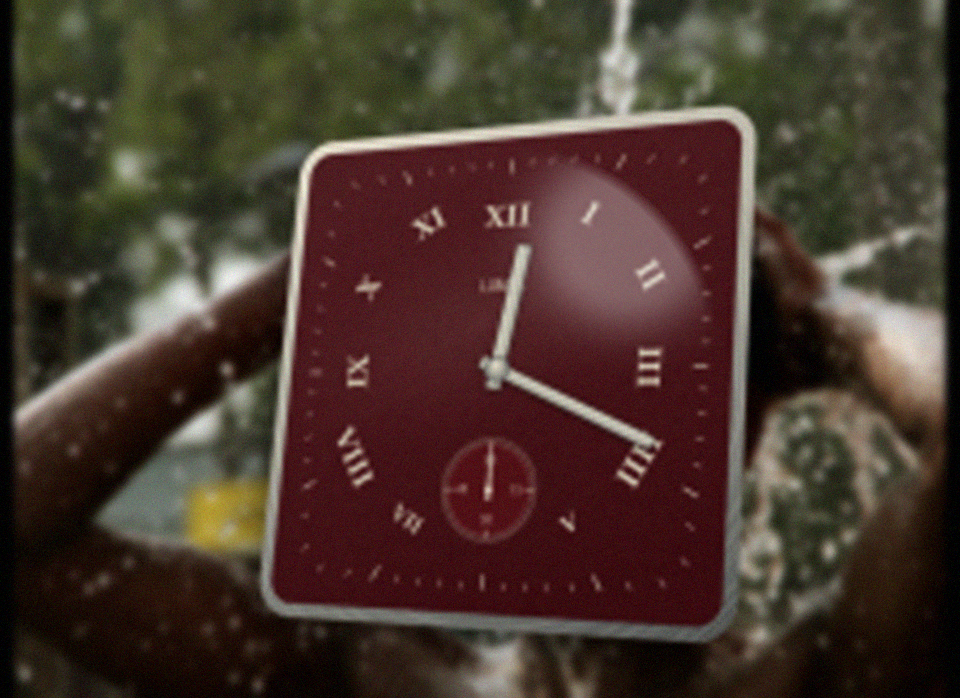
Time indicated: 12:19
